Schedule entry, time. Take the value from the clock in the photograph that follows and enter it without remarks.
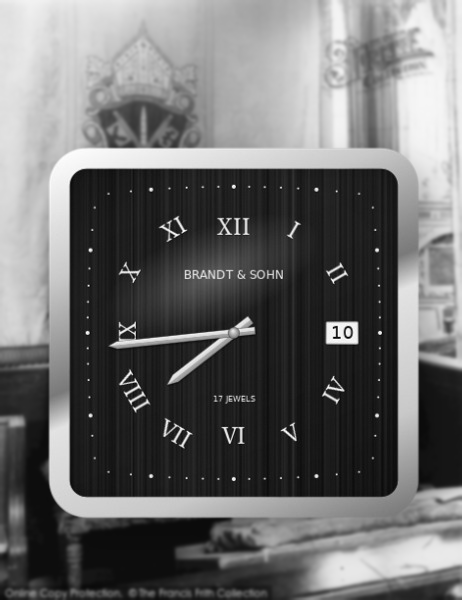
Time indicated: 7:44
